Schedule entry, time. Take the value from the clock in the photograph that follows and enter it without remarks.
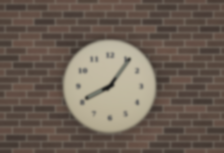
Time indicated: 8:06
